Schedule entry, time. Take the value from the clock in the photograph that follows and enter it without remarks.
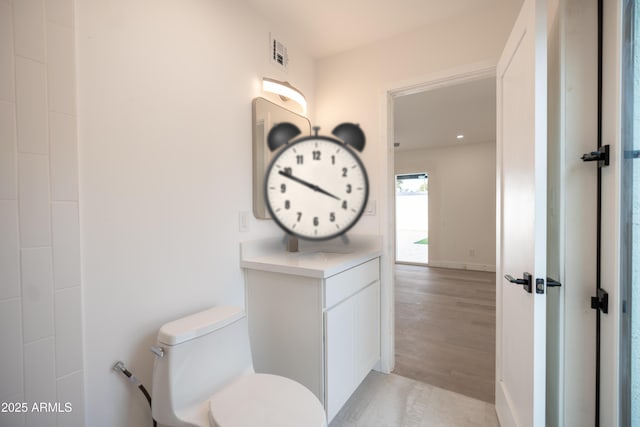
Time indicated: 3:49
